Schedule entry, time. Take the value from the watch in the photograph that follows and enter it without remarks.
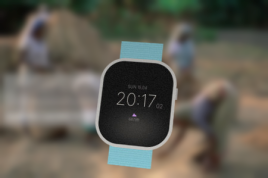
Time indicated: 20:17
